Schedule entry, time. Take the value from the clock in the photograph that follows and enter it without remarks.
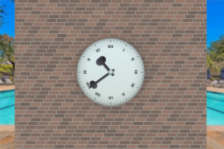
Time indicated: 10:39
